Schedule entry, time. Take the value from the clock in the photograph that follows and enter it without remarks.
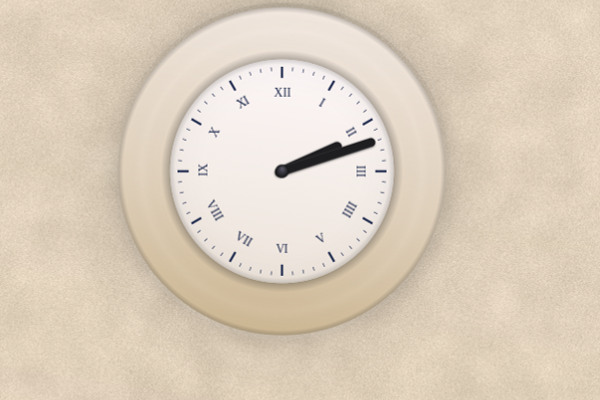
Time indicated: 2:12
